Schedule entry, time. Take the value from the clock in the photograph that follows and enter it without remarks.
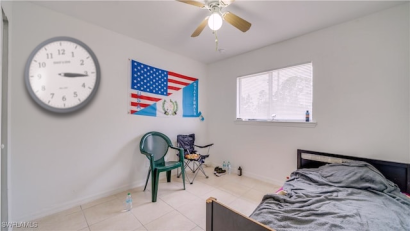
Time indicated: 3:16
